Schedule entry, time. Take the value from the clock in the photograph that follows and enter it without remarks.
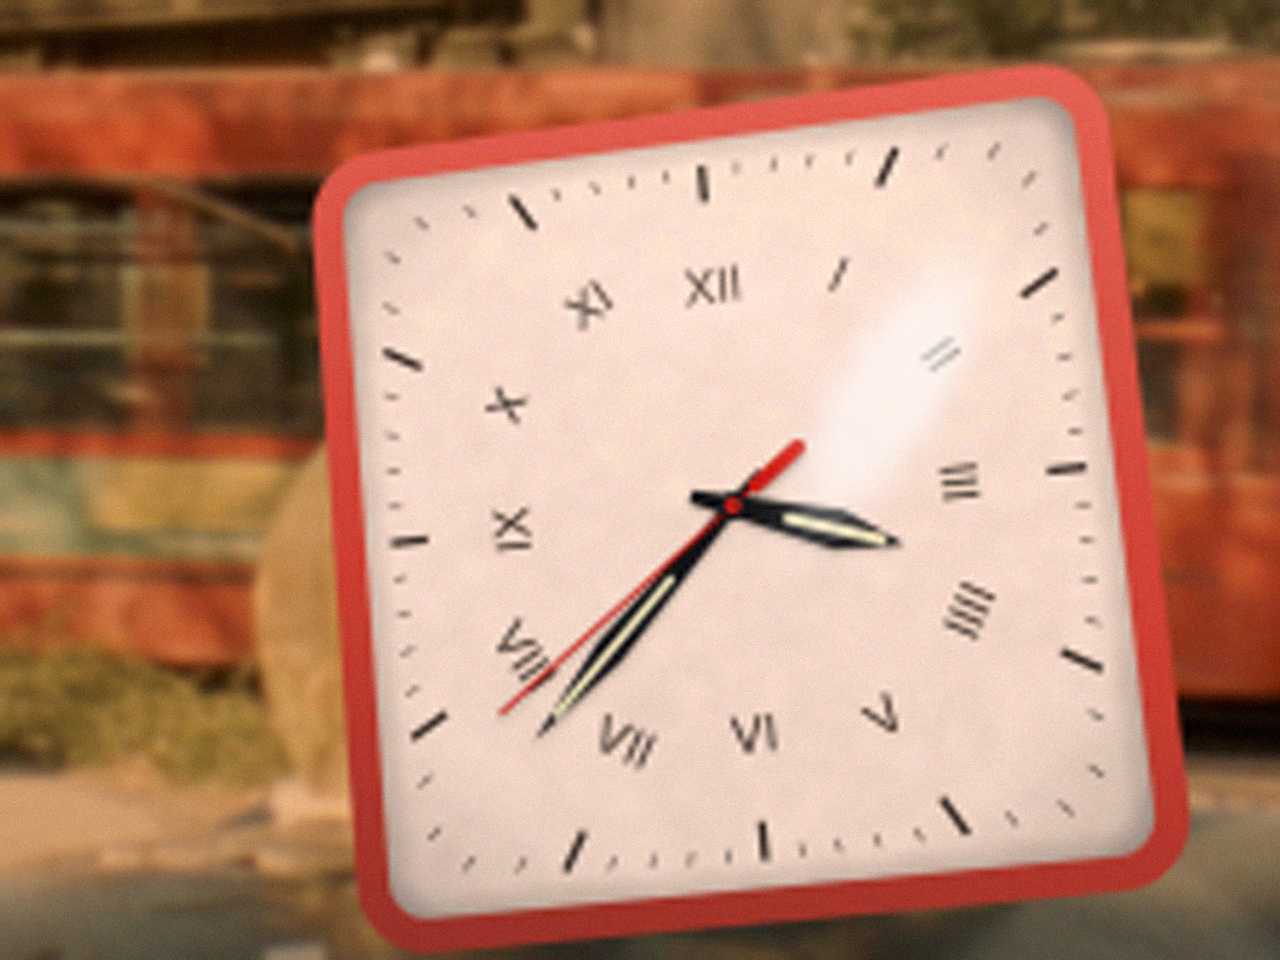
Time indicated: 3:37:39
